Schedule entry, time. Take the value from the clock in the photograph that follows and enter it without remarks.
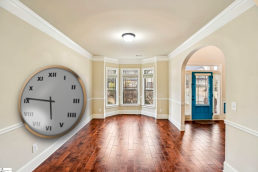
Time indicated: 5:46
